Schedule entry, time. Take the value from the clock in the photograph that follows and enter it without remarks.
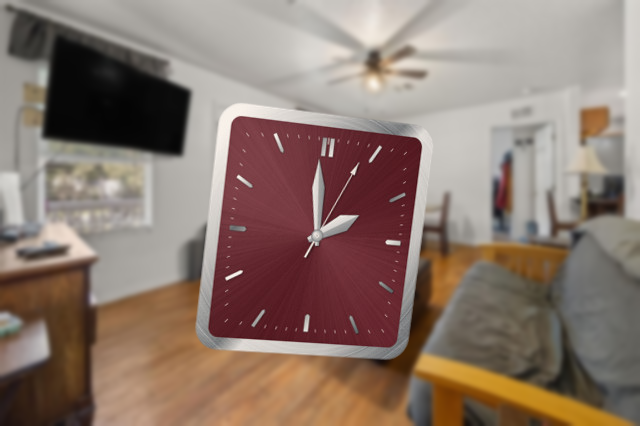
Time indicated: 1:59:04
